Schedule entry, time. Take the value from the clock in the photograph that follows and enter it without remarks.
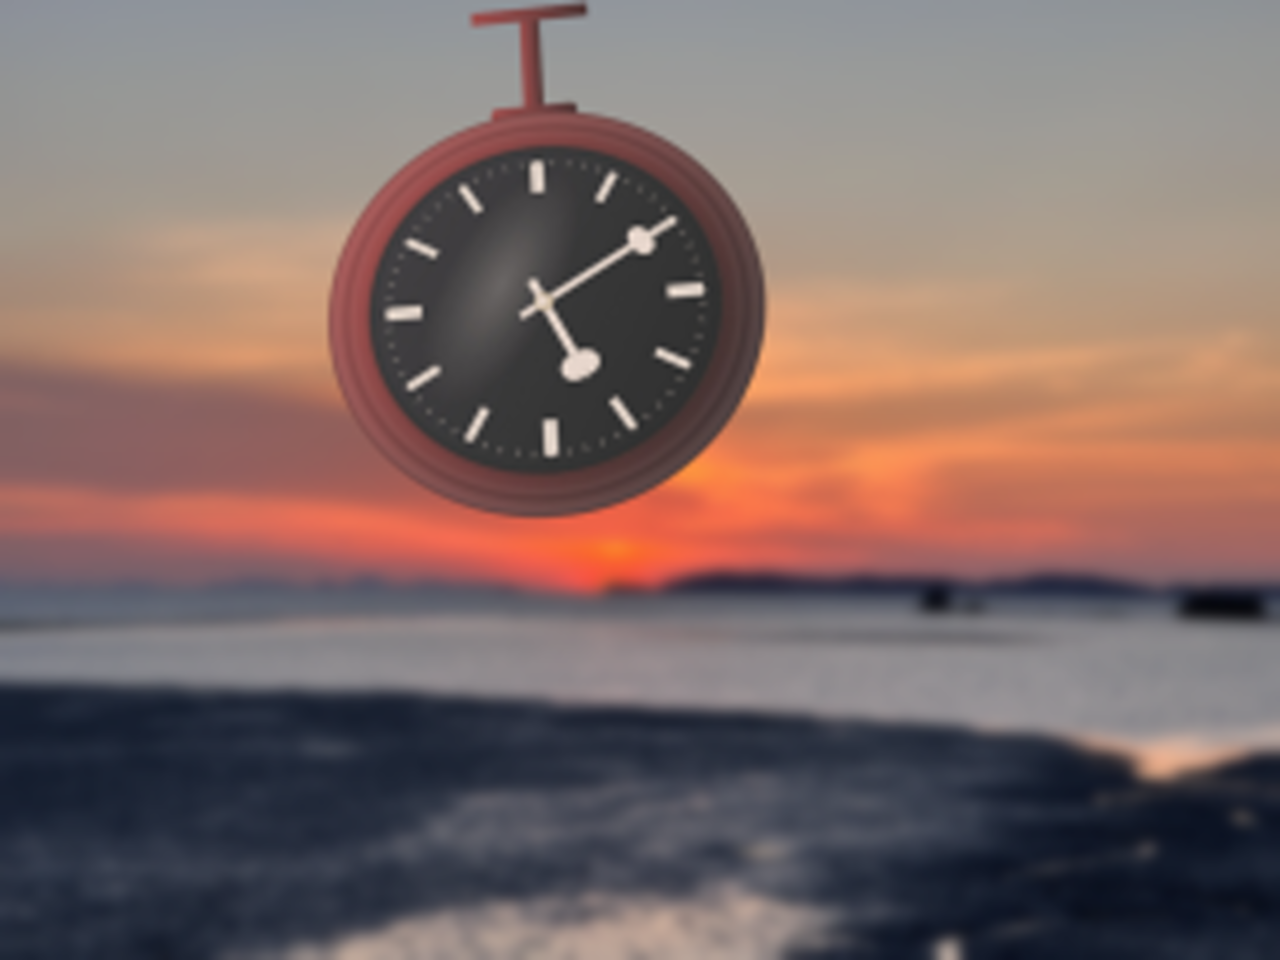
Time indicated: 5:10
